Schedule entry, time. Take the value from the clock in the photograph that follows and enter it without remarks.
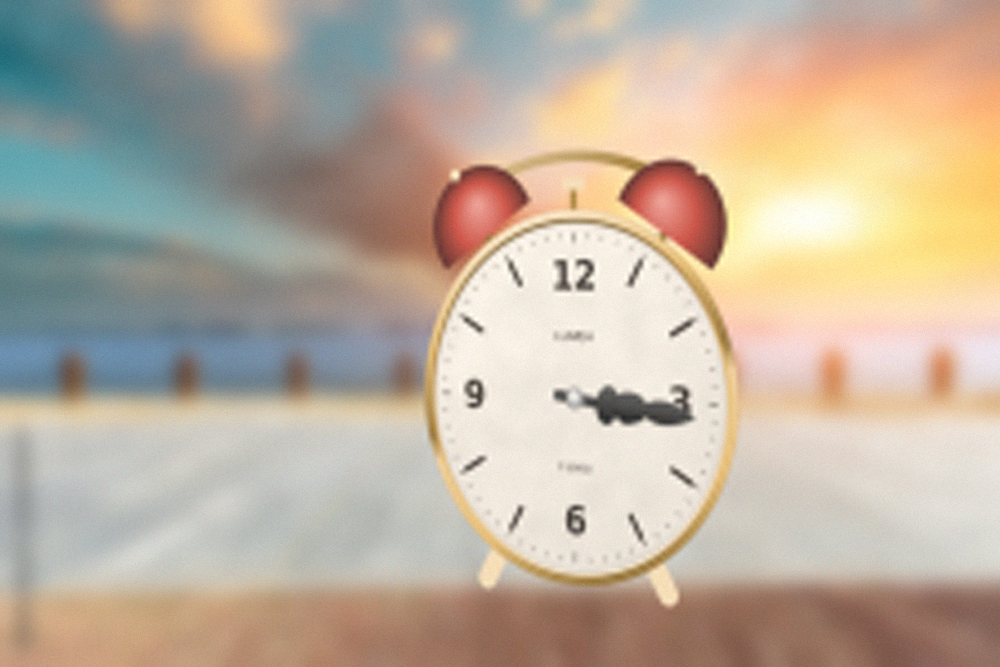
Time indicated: 3:16
